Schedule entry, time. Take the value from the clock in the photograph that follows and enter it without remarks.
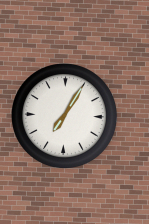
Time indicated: 7:05
